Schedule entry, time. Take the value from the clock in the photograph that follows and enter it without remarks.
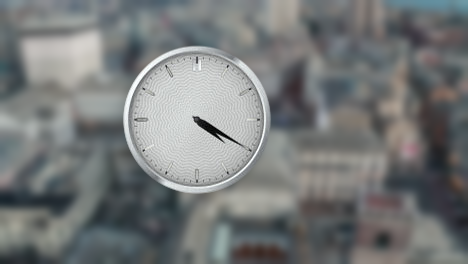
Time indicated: 4:20
